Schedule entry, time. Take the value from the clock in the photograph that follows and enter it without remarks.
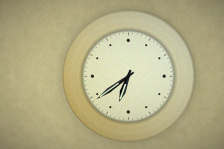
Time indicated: 6:39
